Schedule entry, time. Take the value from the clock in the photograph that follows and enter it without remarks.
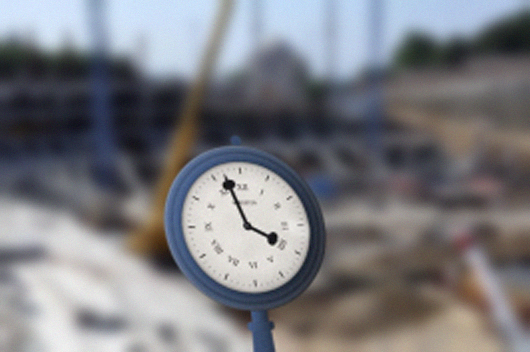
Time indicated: 3:57
